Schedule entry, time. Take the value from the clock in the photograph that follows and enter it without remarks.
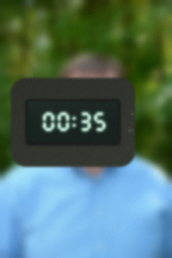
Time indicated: 0:35
